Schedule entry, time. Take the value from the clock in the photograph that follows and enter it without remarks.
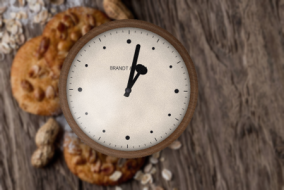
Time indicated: 1:02
